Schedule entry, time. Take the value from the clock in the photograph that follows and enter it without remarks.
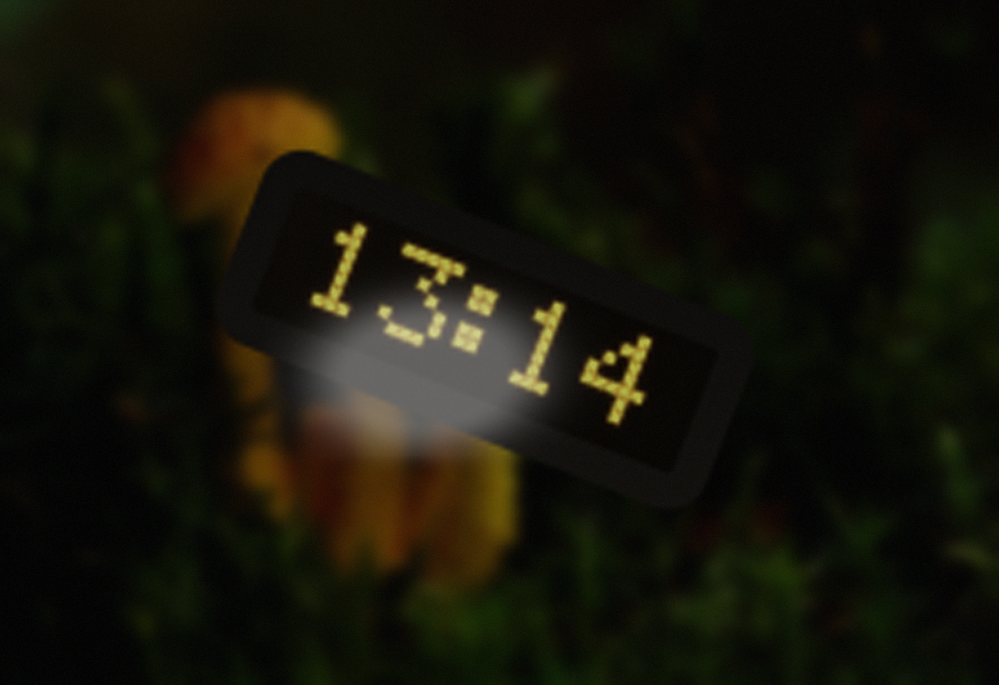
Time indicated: 13:14
